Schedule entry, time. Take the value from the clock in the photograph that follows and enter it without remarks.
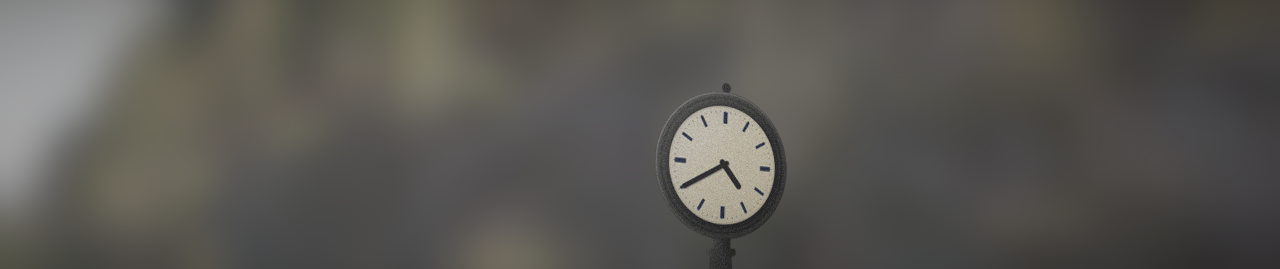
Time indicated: 4:40
